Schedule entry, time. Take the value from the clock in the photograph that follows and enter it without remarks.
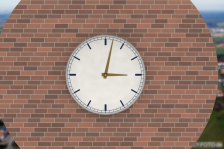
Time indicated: 3:02
